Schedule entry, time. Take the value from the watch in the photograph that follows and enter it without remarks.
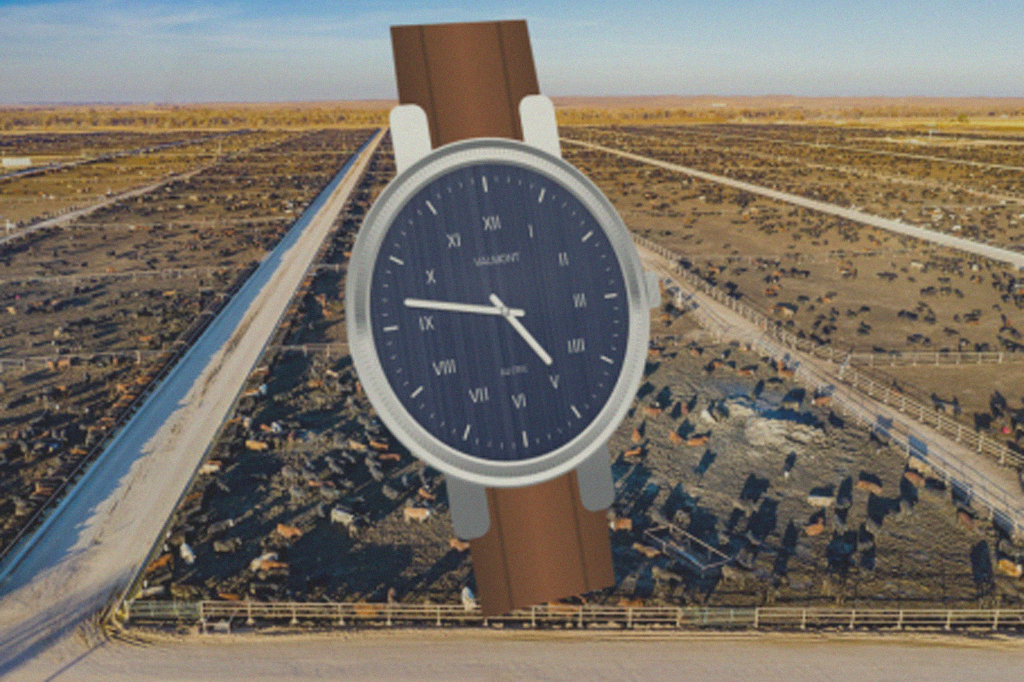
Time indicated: 4:47
